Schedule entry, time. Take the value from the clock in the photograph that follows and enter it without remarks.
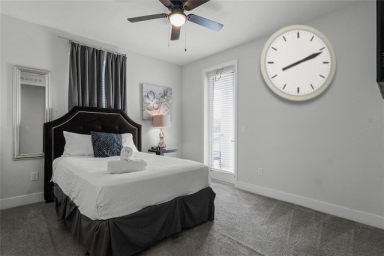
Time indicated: 8:11
